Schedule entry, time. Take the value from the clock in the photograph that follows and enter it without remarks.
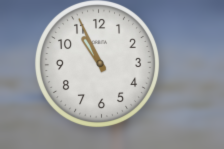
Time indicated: 10:56
